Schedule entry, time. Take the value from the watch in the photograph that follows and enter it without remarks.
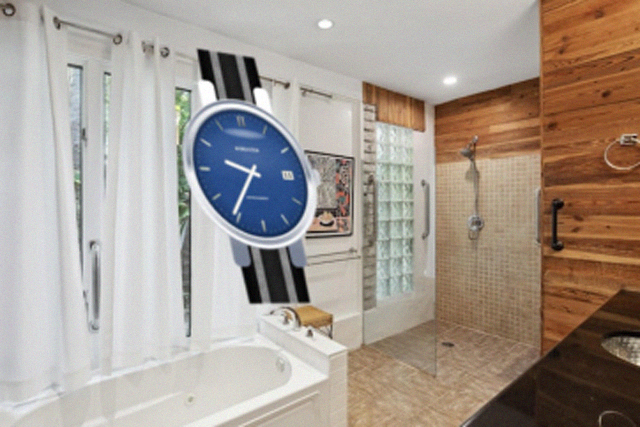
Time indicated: 9:36
